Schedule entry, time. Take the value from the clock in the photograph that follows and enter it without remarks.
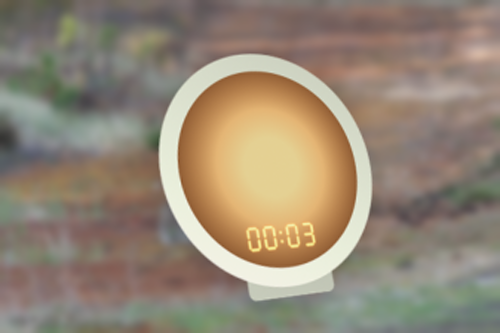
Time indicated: 0:03
